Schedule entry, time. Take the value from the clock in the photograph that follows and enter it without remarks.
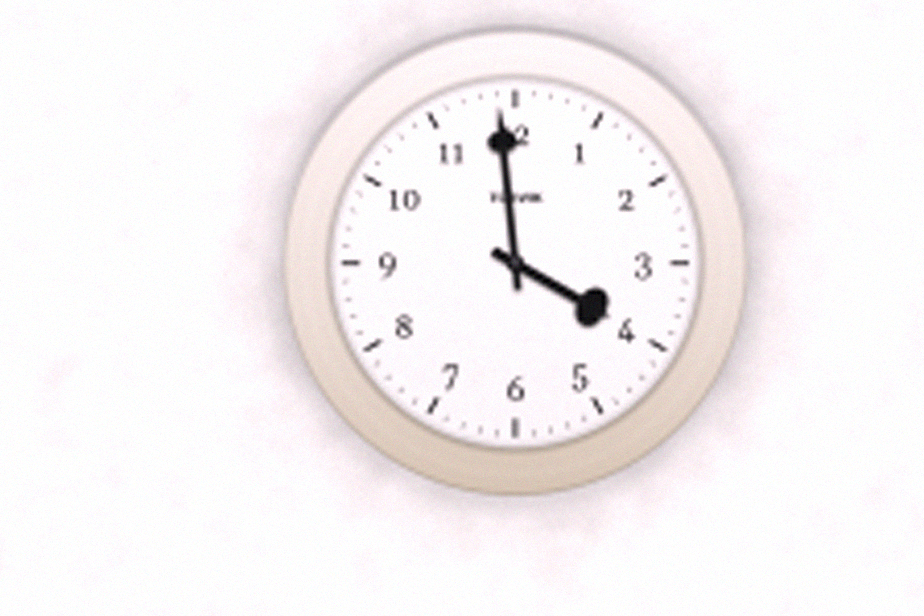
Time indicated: 3:59
